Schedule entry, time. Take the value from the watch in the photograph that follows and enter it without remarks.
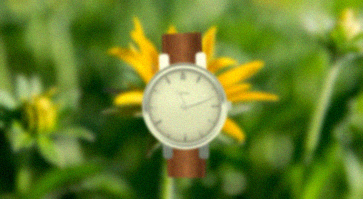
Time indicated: 11:12
